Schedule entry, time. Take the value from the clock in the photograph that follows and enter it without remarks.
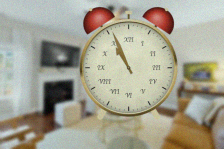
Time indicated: 10:56
